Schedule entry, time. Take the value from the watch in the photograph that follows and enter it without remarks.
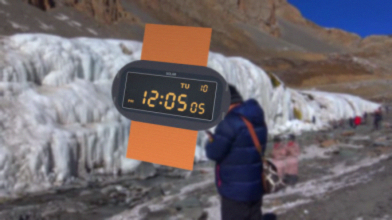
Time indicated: 12:05:05
